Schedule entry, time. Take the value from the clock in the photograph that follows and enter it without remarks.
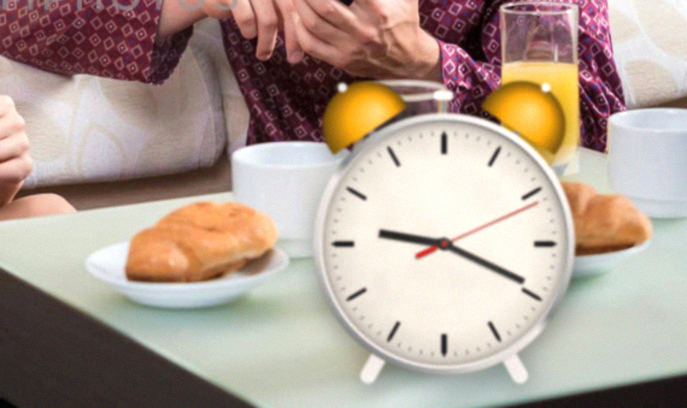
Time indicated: 9:19:11
